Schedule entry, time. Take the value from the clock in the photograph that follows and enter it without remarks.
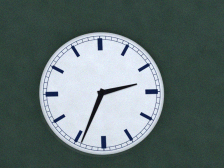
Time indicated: 2:34
